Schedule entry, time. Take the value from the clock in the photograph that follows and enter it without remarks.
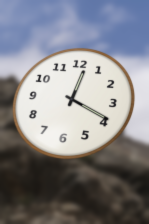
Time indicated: 12:19
